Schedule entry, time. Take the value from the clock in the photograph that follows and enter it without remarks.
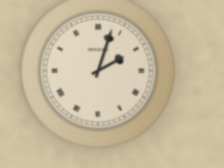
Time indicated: 2:03
